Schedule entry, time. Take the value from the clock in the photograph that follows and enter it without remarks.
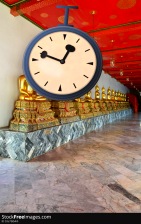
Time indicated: 12:48
